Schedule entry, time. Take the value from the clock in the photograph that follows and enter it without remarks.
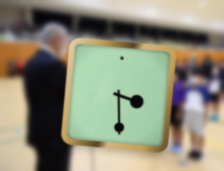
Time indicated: 3:29
